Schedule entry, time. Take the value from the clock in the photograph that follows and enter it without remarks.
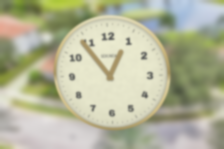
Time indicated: 12:54
